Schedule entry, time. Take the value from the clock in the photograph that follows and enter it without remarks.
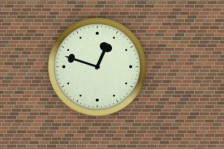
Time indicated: 12:48
